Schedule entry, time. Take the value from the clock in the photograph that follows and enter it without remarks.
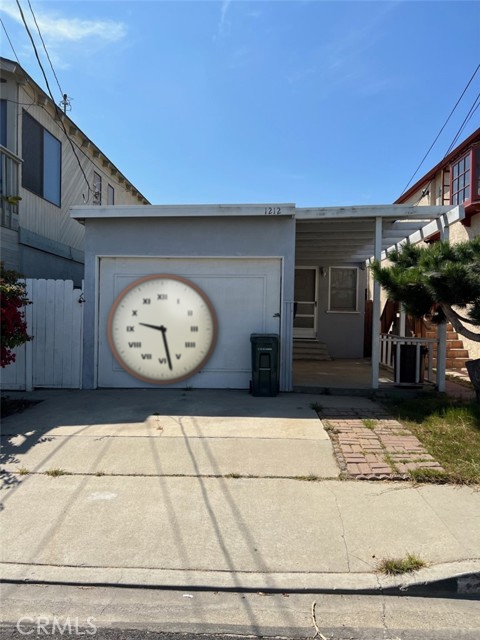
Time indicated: 9:28
